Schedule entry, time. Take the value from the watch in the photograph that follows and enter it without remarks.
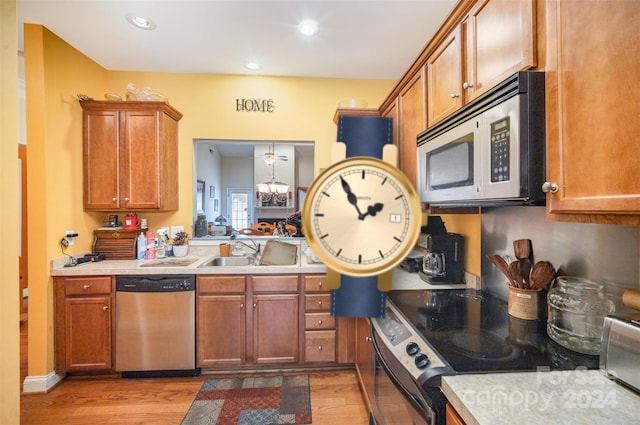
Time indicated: 1:55
